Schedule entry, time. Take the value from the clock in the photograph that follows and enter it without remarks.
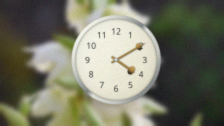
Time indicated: 4:10
